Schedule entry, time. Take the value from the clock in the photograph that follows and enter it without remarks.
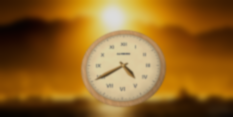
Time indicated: 4:40
